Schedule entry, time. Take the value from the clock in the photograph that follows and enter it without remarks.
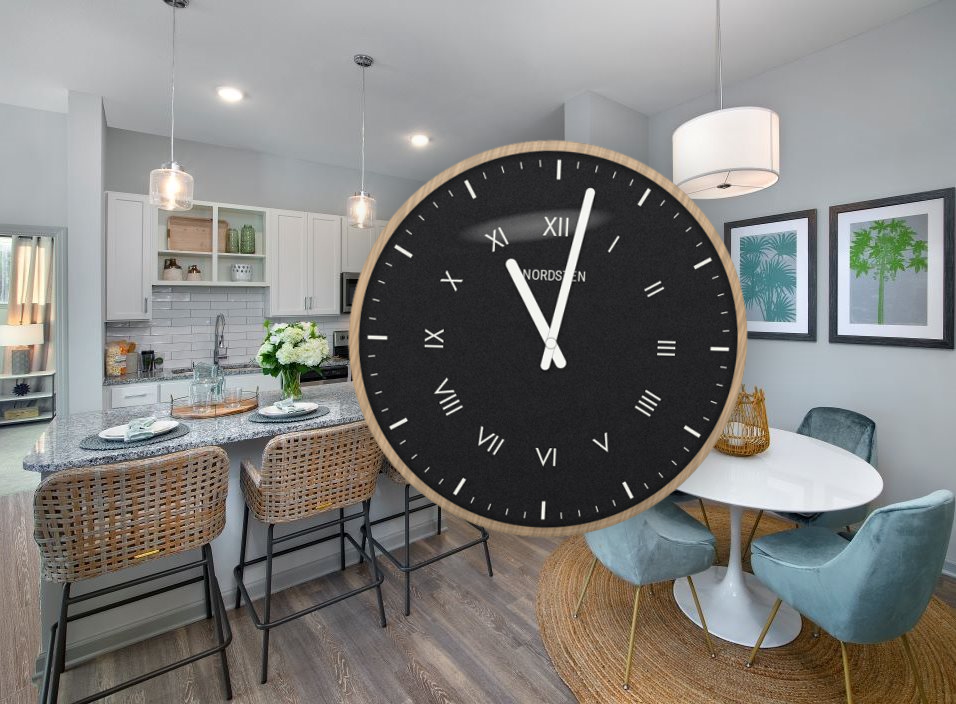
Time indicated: 11:02
